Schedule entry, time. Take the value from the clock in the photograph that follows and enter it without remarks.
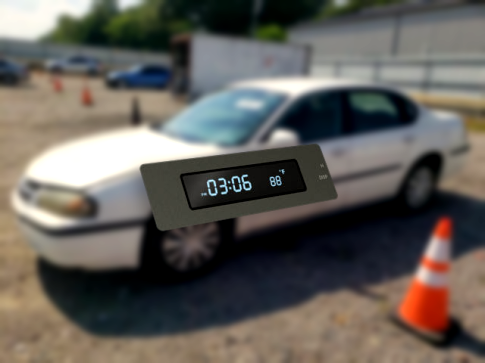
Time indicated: 3:06
